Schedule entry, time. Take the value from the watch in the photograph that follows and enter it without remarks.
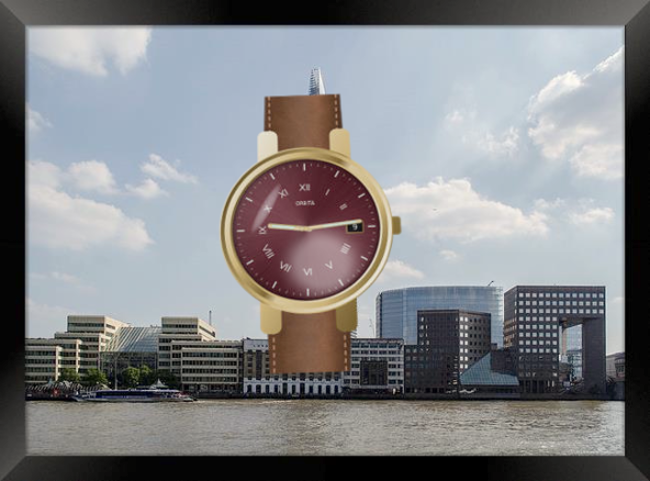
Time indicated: 9:14
